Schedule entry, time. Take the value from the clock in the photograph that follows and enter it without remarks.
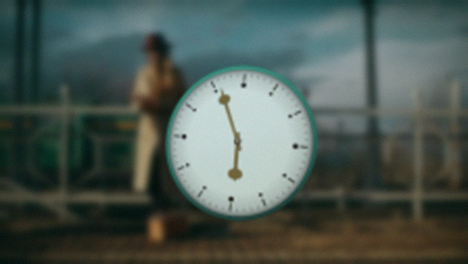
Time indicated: 5:56
